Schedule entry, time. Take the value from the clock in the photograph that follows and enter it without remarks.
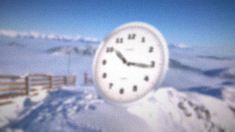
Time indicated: 10:16
